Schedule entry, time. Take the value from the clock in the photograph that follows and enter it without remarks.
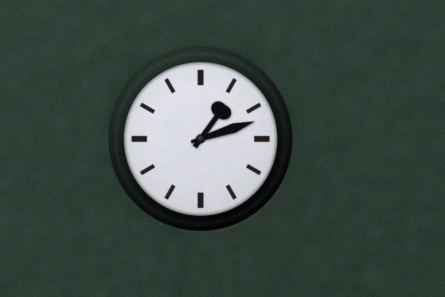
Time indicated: 1:12
